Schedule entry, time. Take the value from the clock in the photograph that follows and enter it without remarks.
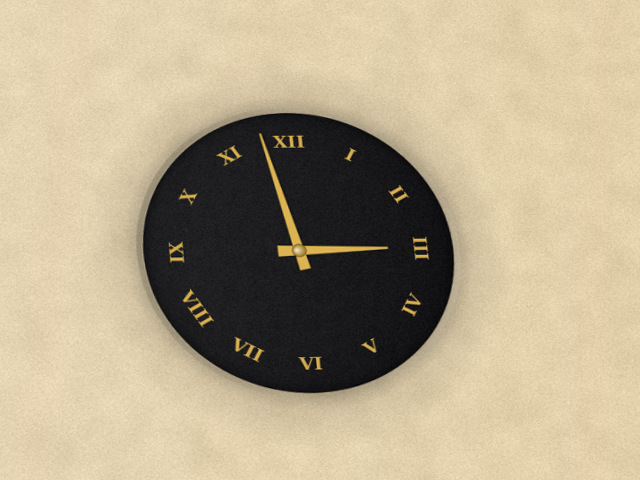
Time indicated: 2:58
